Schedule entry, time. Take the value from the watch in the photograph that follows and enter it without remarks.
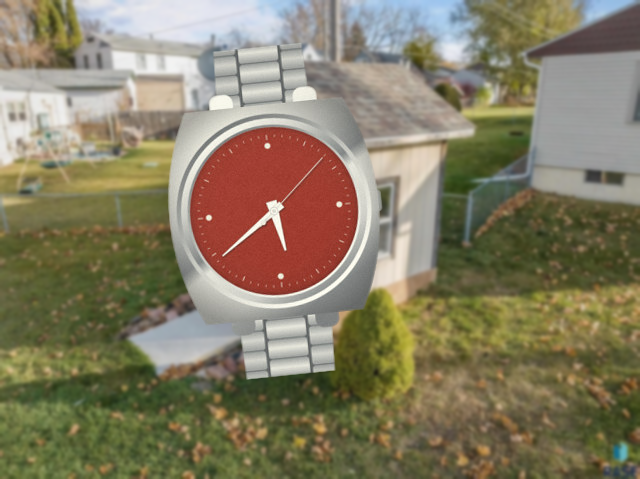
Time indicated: 5:39:08
